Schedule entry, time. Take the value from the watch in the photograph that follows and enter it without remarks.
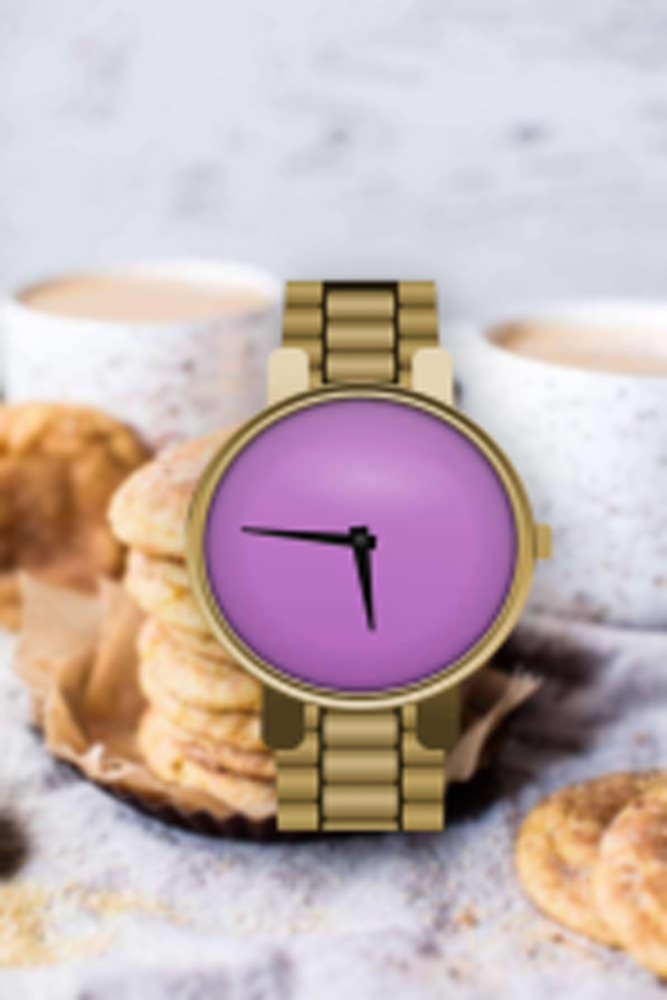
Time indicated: 5:46
